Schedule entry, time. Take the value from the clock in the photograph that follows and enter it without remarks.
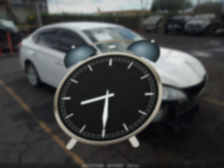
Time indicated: 8:30
